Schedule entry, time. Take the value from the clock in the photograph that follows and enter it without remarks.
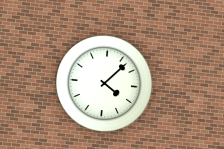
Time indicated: 4:07
